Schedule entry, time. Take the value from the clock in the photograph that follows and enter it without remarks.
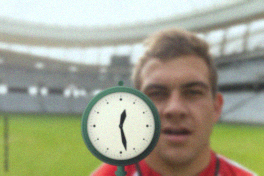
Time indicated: 12:28
